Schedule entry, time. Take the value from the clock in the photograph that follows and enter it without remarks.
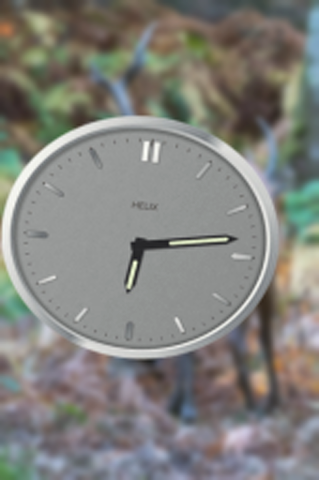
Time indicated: 6:13
